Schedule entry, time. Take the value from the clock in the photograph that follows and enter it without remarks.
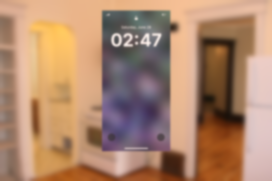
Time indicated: 2:47
